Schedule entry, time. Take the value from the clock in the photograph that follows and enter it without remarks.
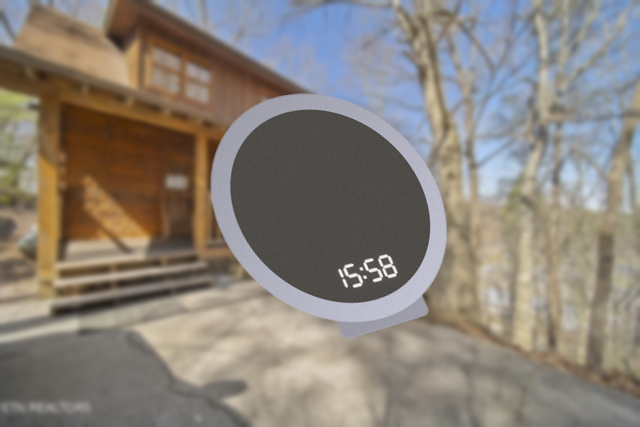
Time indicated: 15:58
